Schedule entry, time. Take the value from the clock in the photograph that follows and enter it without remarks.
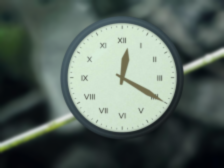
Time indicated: 12:20
